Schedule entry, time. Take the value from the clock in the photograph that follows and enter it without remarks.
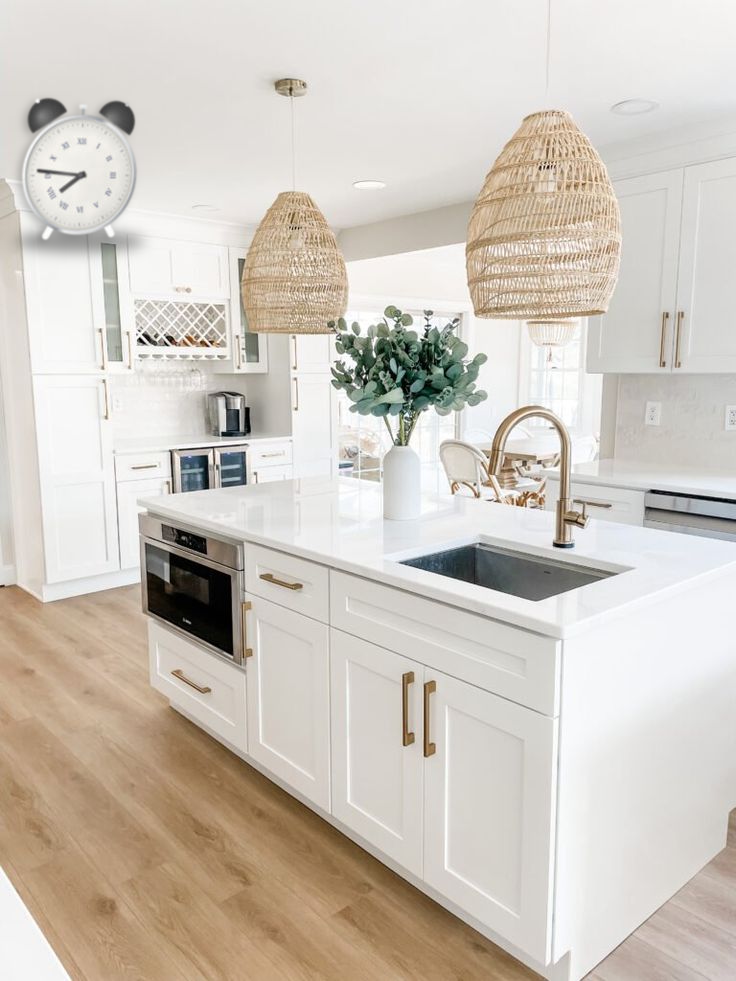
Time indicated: 7:46
